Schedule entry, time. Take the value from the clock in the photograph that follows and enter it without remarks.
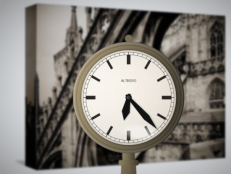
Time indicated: 6:23
